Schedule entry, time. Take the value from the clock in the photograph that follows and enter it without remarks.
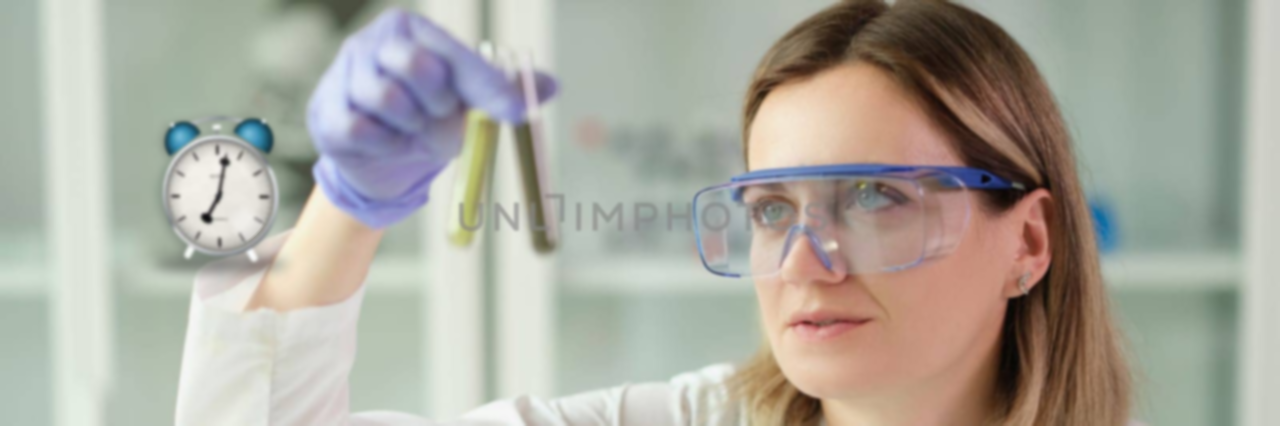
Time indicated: 7:02
